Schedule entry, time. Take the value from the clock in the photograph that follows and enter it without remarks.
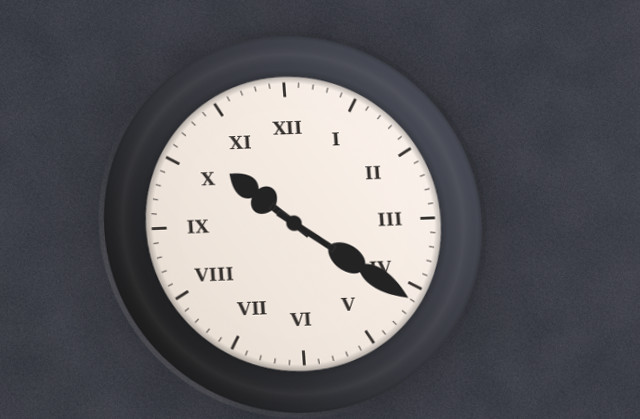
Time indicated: 10:21
